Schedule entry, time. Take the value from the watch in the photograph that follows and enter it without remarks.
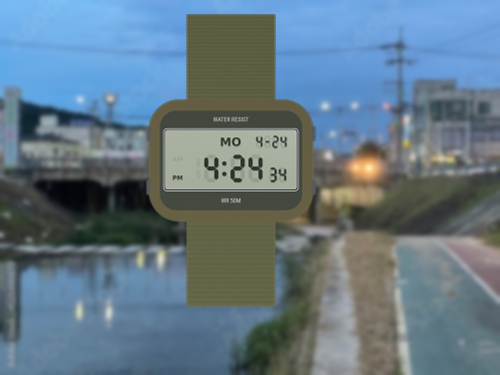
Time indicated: 4:24:34
